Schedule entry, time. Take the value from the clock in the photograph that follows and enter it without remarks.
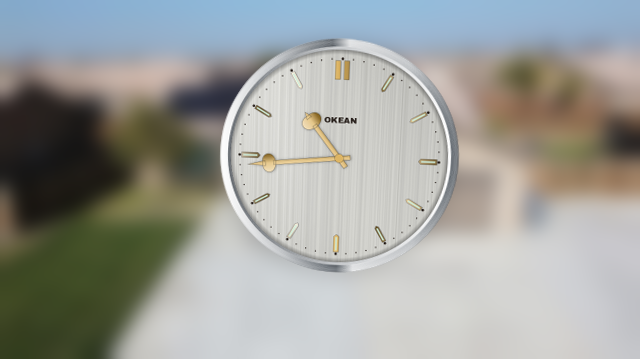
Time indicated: 10:44
